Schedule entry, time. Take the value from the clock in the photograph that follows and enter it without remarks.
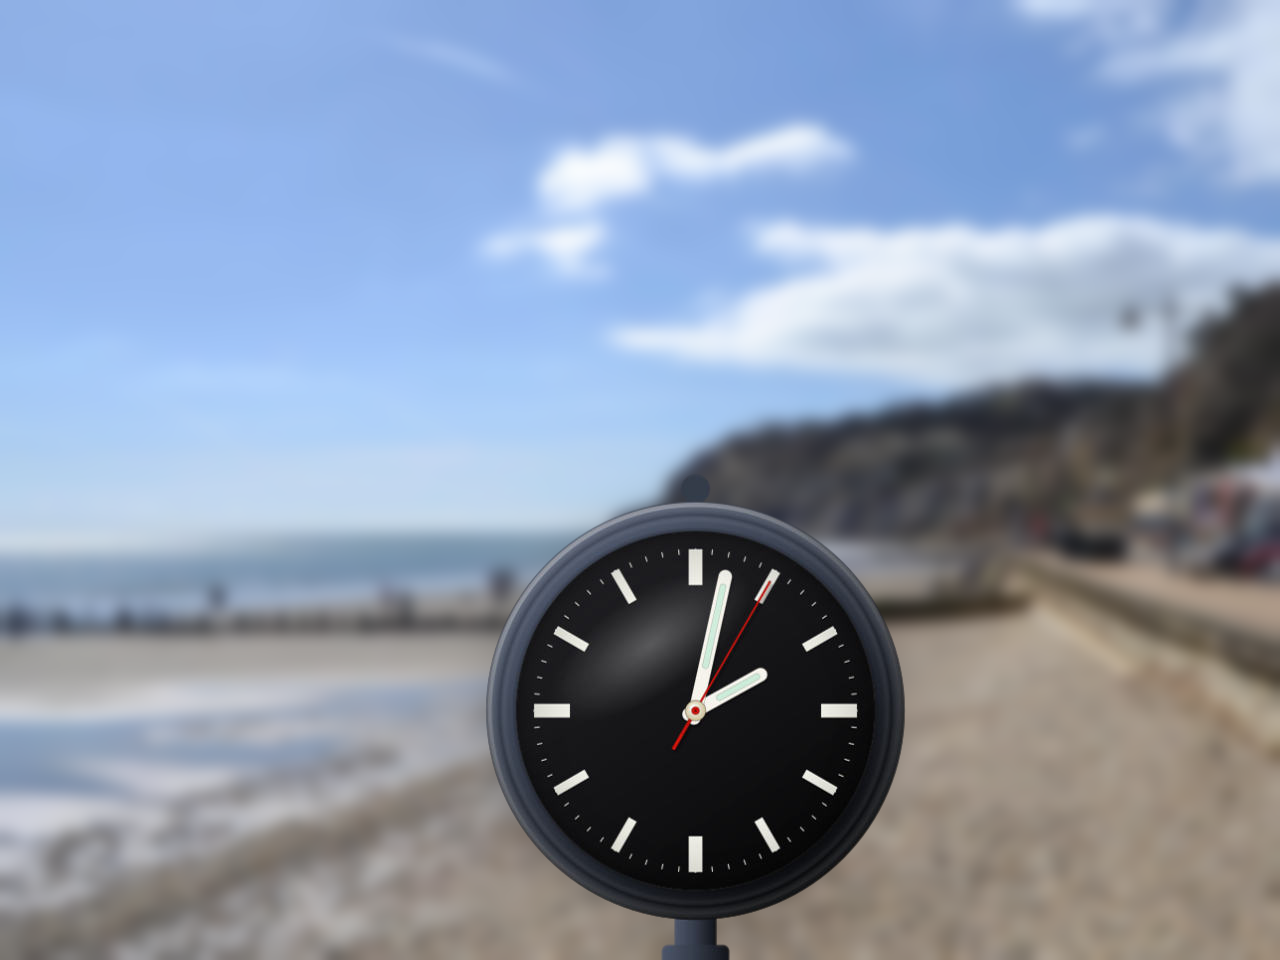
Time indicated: 2:02:05
